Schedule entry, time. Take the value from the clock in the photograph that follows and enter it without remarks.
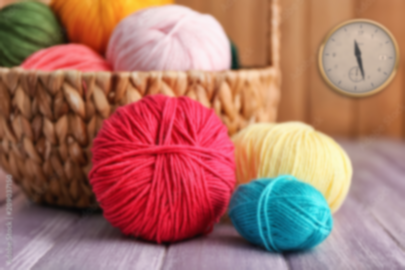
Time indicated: 11:27
